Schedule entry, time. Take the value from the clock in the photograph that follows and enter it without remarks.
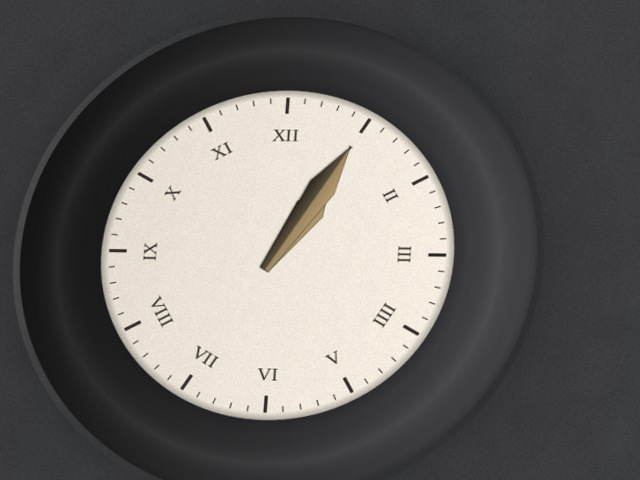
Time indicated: 1:05
